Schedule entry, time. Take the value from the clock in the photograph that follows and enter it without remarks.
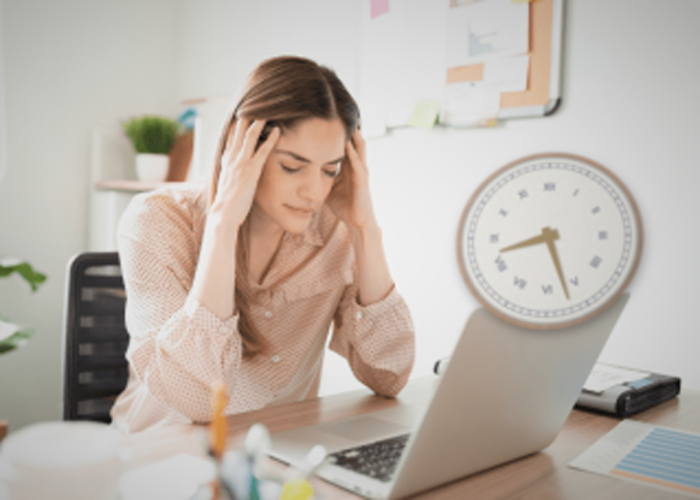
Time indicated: 8:27
